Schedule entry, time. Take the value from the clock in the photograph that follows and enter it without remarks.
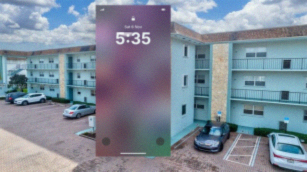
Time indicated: 5:35
